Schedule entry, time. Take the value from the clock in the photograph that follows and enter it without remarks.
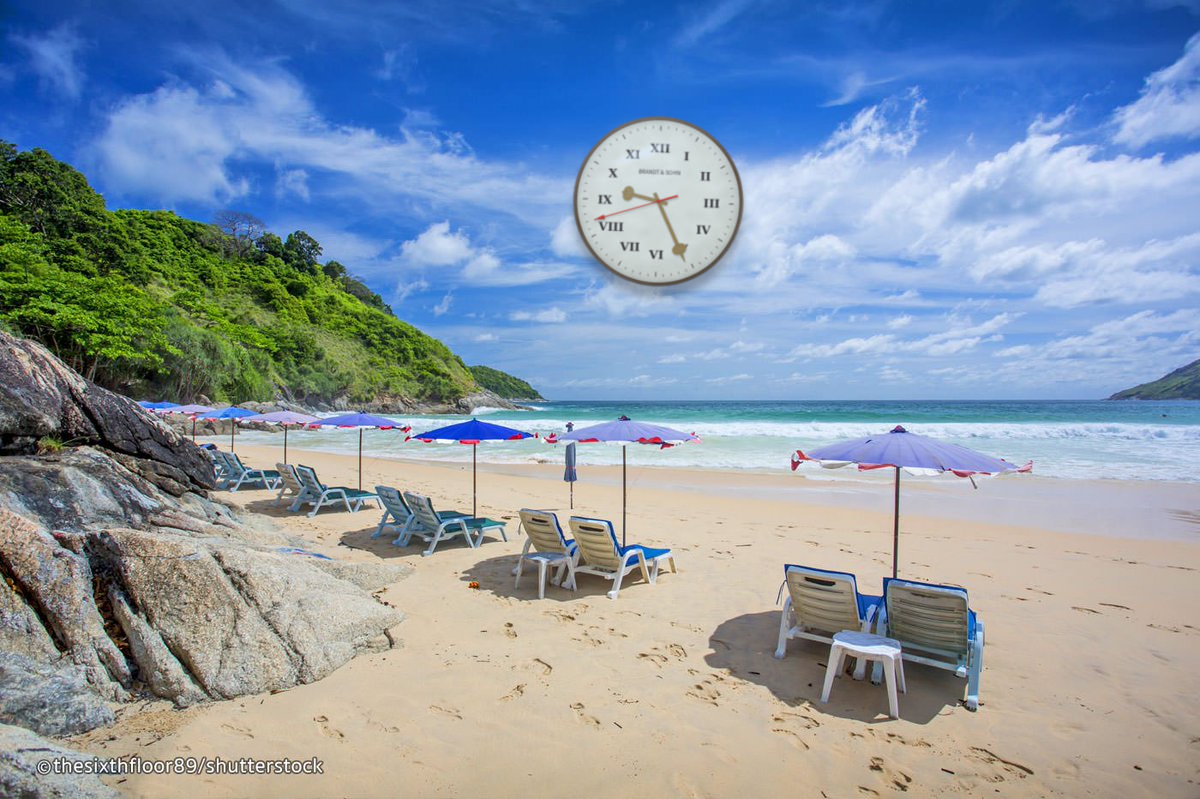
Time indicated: 9:25:42
